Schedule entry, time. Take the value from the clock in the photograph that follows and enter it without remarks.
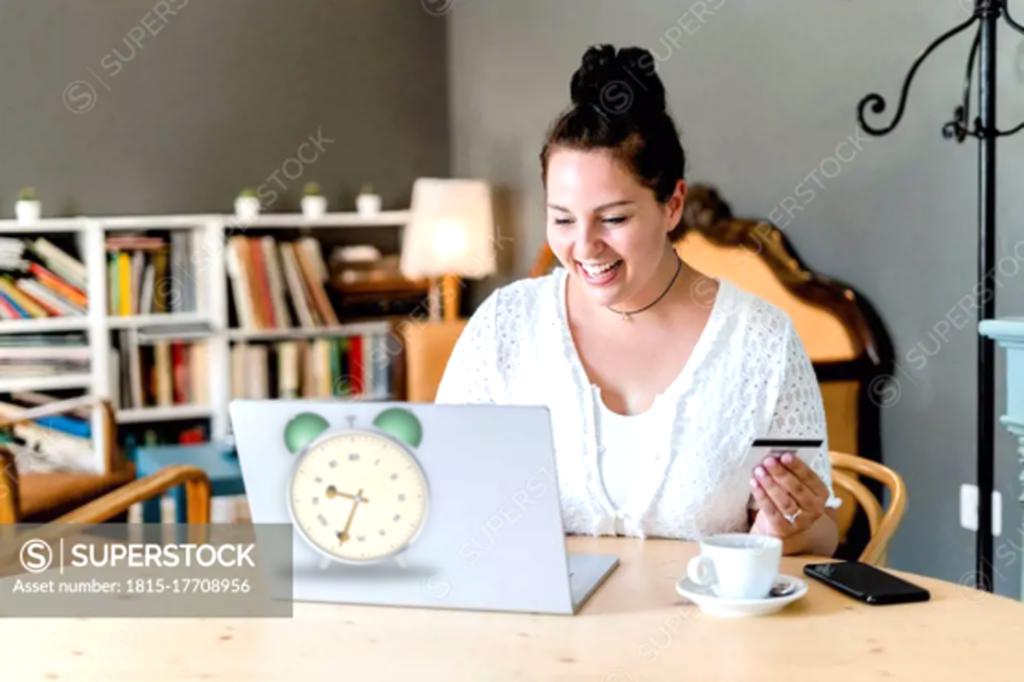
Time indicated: 9:34
